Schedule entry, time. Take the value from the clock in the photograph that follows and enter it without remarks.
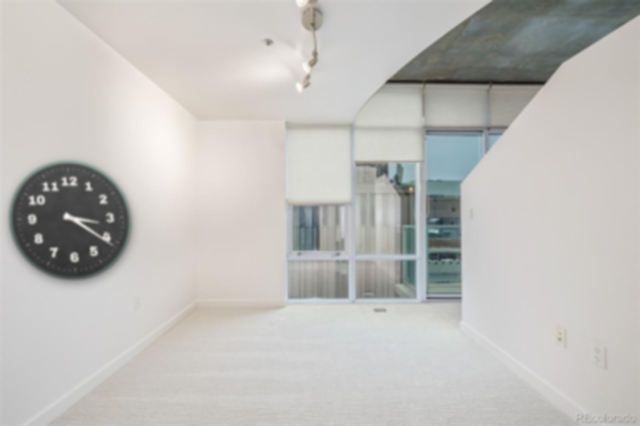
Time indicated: 3:21
